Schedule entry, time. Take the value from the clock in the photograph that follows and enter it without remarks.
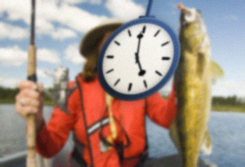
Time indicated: 4:59
